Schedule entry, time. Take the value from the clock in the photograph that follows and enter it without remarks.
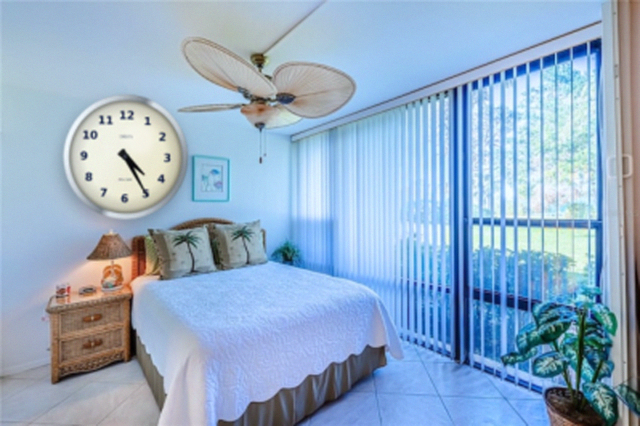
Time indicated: 4:25
